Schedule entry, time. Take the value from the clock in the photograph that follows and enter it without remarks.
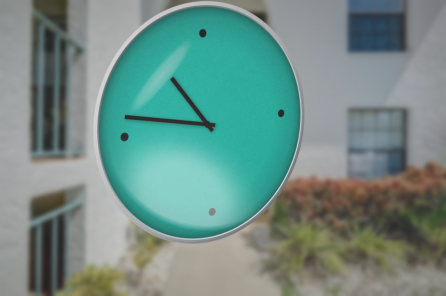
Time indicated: 10:47
